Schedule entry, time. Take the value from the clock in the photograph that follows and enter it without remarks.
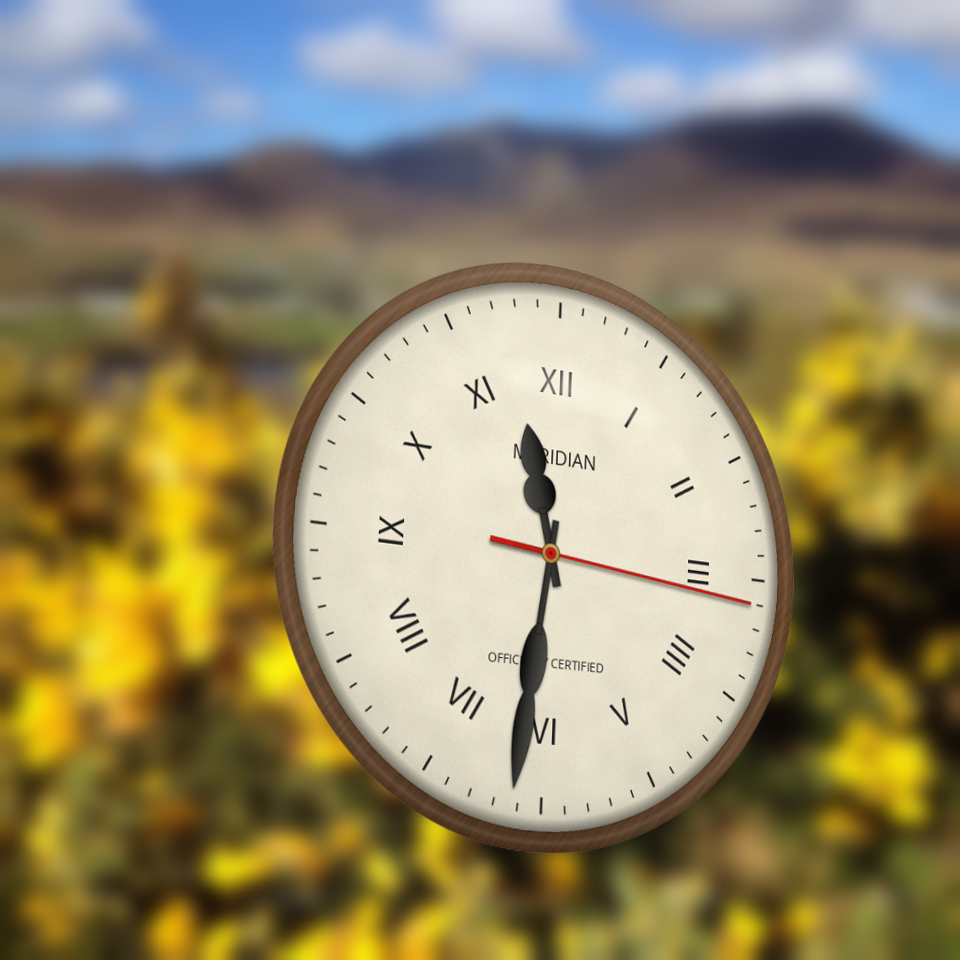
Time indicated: 11:31:16
